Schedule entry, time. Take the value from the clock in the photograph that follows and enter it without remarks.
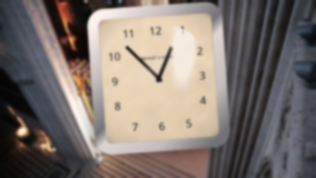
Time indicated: 12:53
